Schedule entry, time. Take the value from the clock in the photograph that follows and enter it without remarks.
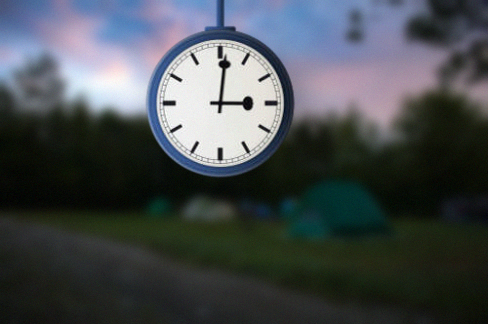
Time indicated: 3:01
